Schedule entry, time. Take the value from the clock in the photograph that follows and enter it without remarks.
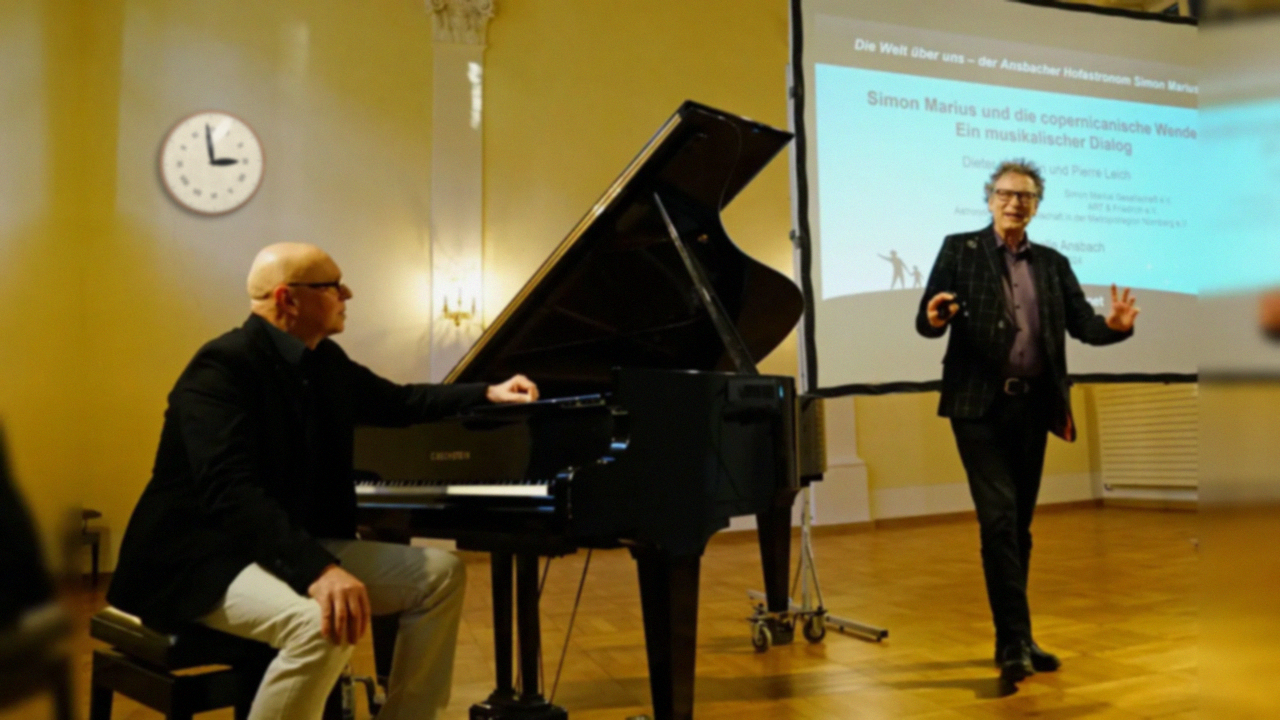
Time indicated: 2:59
